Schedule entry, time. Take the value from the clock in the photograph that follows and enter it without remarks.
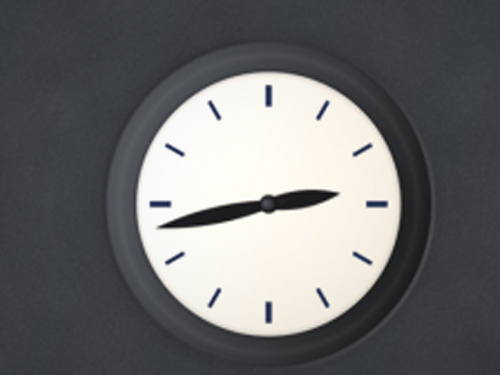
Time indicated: 2:43
